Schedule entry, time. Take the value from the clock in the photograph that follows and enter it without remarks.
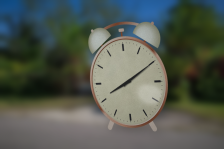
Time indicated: 8:10
